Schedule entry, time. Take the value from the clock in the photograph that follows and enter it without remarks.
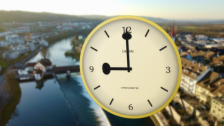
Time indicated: 9:00
